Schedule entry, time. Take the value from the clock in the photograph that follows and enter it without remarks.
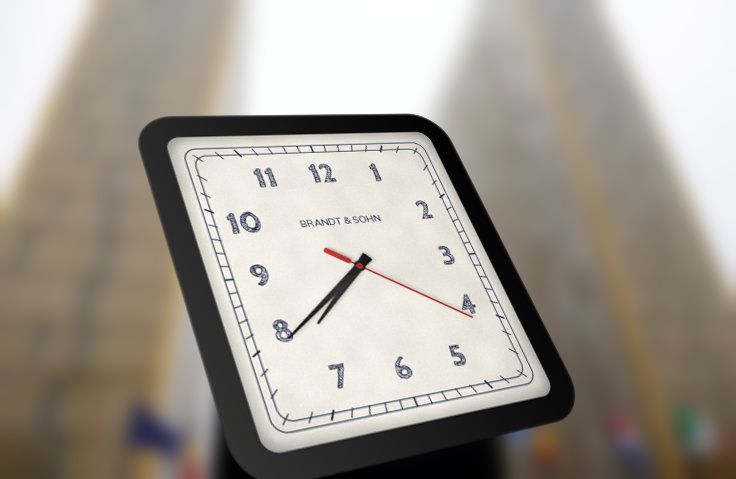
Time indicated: 7:39:21
